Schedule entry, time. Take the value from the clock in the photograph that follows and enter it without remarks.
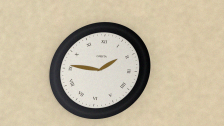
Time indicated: 1:46
